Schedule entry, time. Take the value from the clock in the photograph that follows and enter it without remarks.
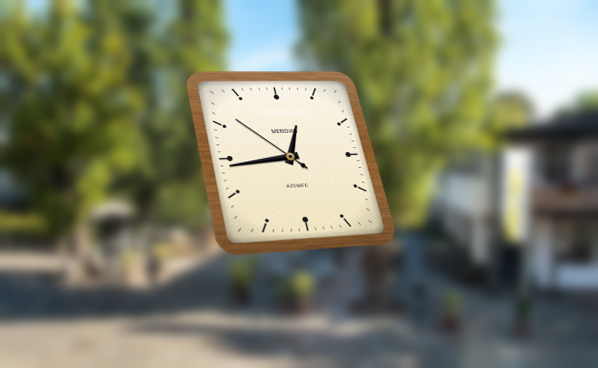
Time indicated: 12:43:52
